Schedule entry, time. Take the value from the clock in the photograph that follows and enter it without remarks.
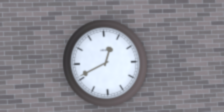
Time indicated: 12:41
